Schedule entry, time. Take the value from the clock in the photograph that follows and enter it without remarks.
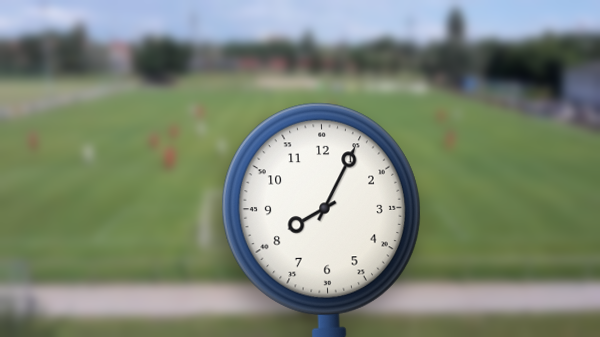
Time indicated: 8:05
